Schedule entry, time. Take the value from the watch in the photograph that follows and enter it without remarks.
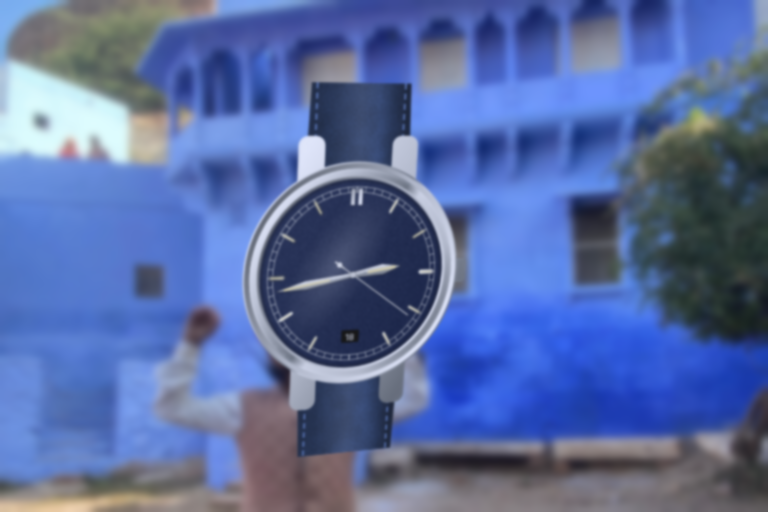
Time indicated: 2:43:21
